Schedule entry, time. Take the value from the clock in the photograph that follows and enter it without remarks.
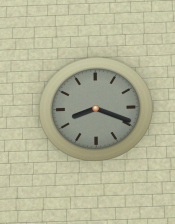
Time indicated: 8:19
